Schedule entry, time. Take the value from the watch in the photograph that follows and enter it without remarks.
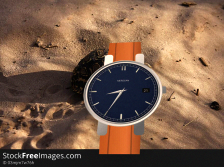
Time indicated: 8:35
